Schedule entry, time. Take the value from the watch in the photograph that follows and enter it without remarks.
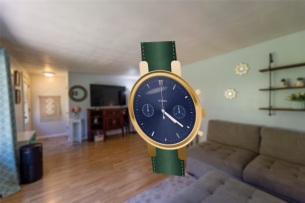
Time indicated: 4:21
